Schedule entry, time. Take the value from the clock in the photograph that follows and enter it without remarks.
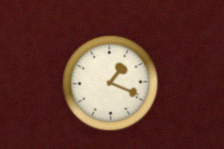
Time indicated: 1:19
